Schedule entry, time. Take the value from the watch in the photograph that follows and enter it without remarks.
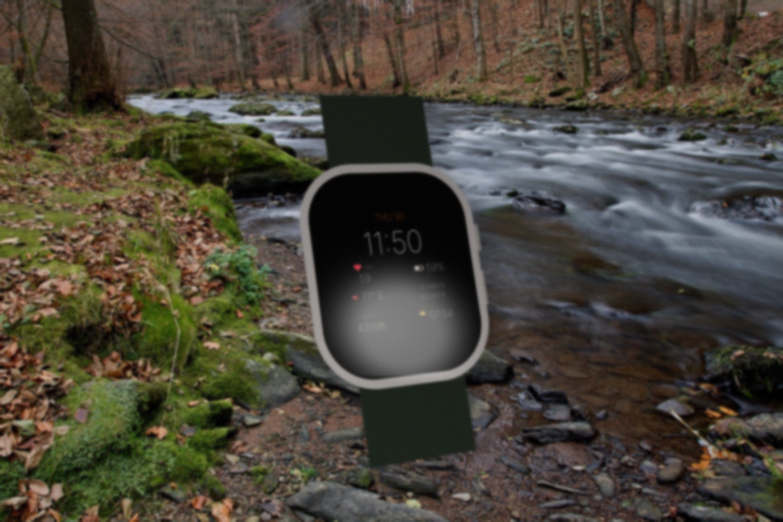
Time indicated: 11:50
